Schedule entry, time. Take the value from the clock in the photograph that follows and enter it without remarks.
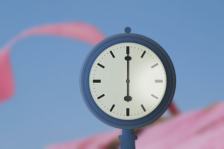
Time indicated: 6:00
